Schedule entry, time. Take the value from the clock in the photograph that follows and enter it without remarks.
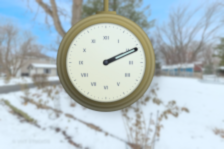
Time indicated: 2:11
